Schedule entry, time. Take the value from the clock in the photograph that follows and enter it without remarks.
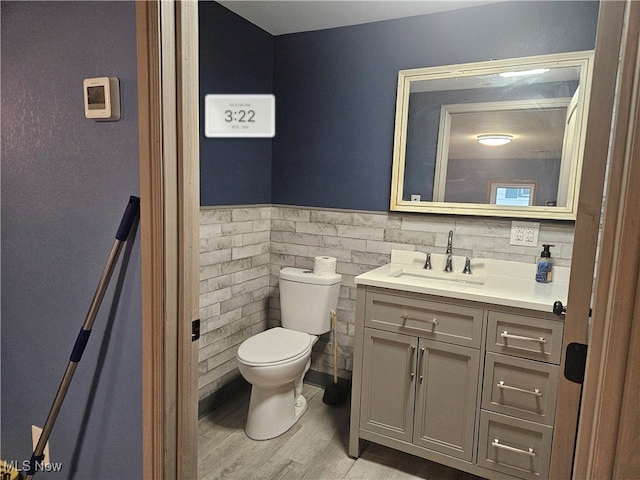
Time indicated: 3:22
